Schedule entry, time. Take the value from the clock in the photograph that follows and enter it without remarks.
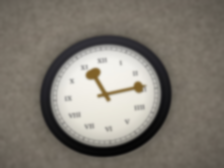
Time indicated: 11:14
